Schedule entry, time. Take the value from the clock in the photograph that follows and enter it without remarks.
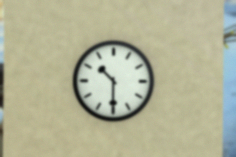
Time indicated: 10:30
